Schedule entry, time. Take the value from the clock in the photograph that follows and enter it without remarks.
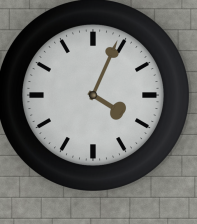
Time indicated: 4:04
